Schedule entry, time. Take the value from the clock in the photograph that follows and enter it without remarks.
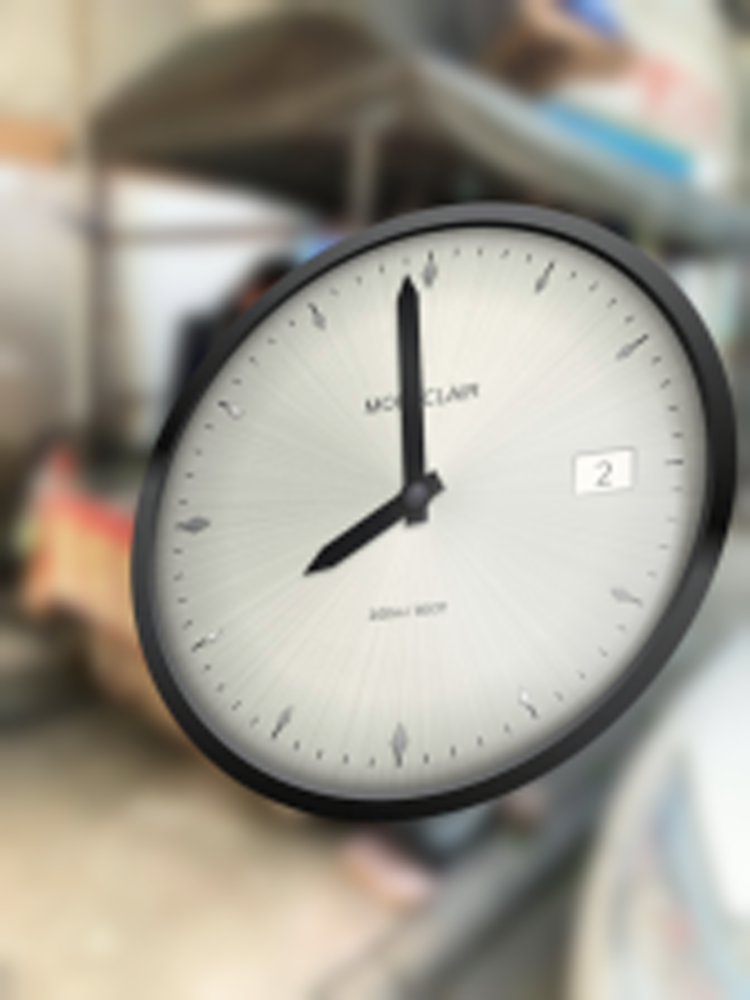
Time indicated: 7:59
